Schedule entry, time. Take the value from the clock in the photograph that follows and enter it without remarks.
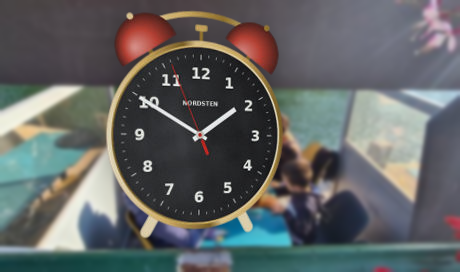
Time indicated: 1:49:56
